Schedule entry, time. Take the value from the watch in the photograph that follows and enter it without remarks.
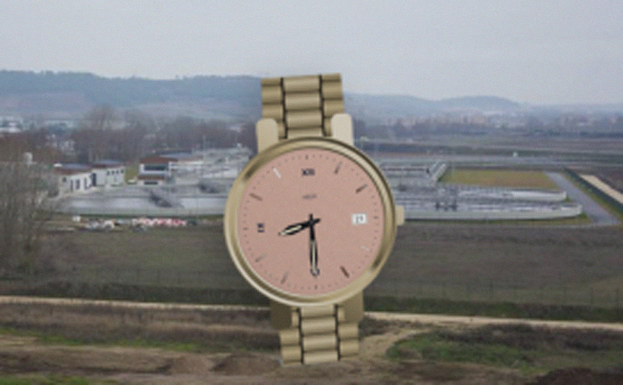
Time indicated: 8:30
